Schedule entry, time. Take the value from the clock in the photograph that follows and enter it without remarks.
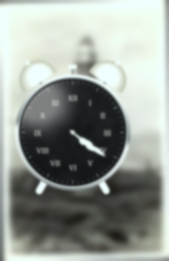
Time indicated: 4:21
